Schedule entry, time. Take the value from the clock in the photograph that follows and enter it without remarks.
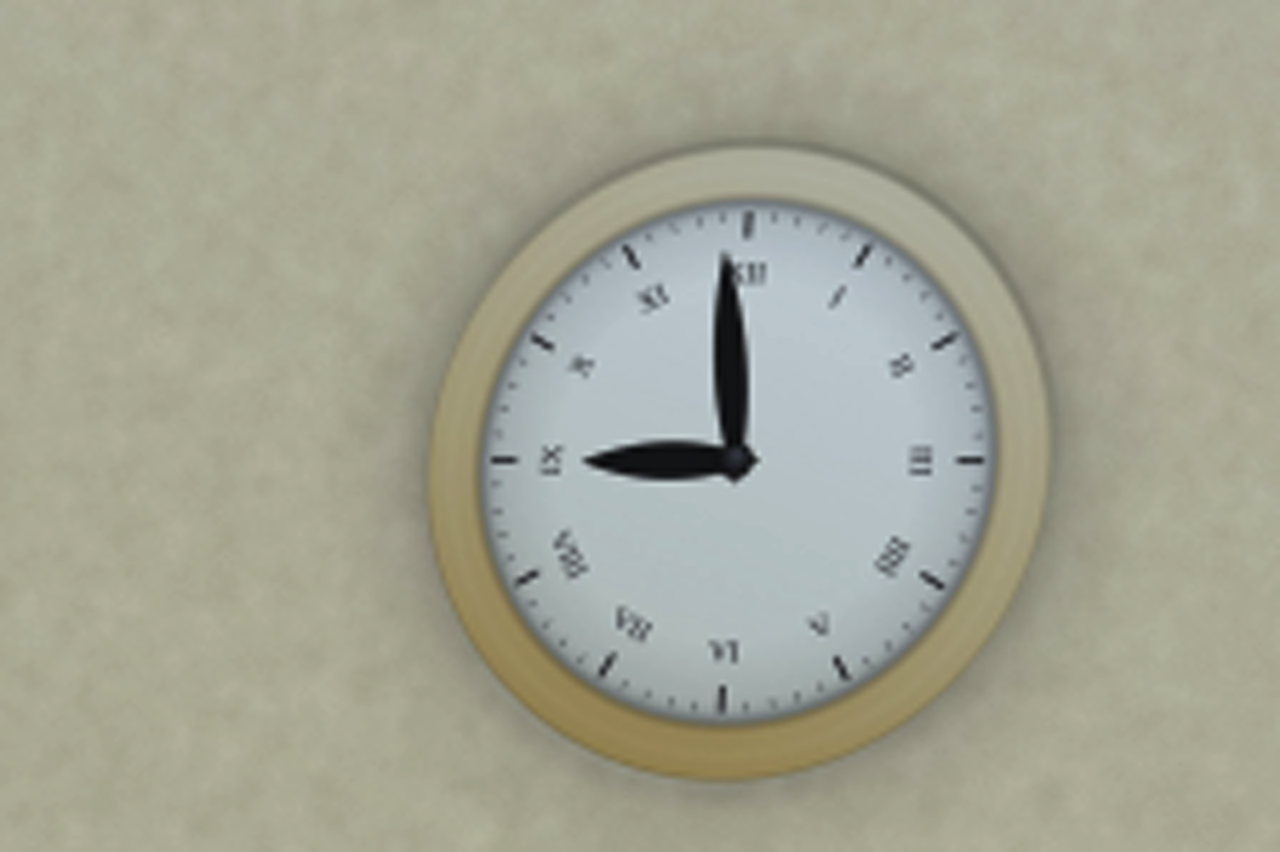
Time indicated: 8:59
